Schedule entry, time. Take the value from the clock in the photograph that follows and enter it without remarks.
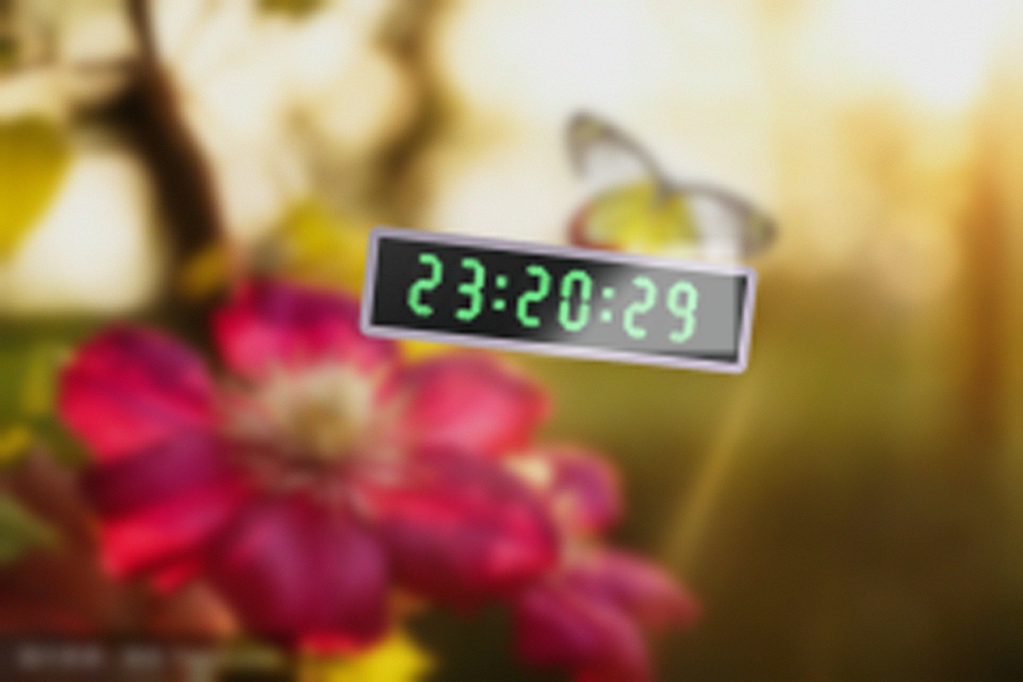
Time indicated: 23:20:29
